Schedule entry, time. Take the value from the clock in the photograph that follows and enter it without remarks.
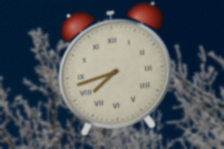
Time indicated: 7:43
